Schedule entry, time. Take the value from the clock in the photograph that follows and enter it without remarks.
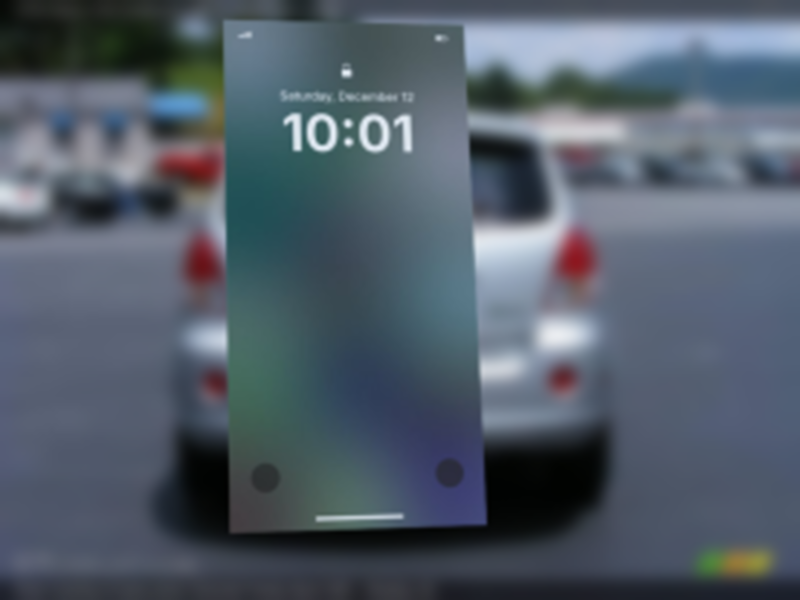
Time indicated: 10:01
